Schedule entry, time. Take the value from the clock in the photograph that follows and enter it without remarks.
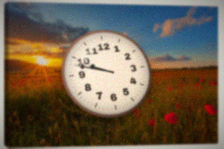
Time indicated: 9:48
